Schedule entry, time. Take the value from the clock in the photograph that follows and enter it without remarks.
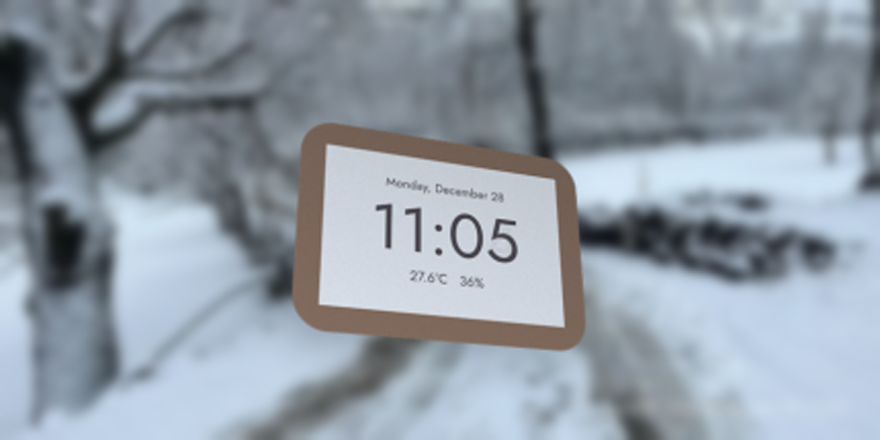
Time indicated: 11:05
